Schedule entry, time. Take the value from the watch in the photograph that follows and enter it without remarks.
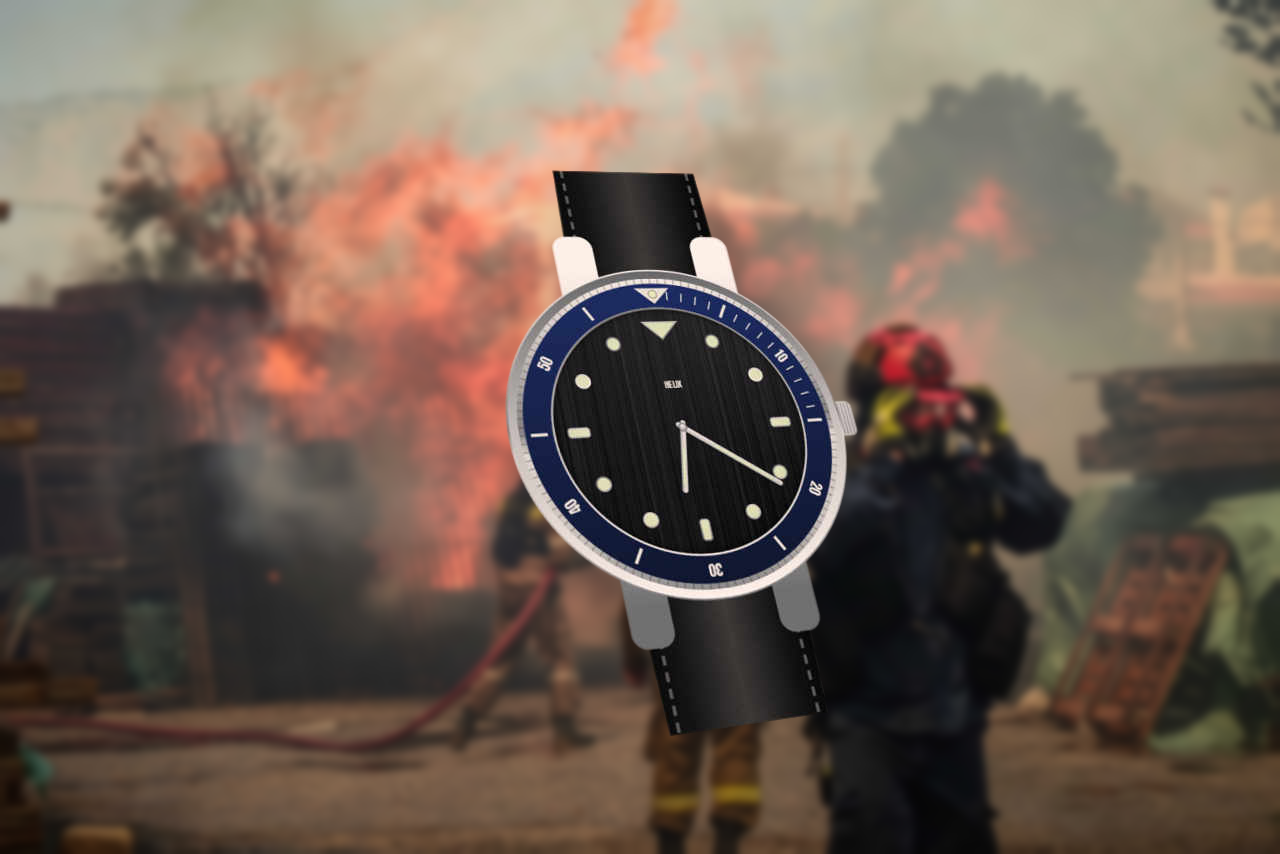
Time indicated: 6:21
